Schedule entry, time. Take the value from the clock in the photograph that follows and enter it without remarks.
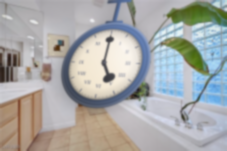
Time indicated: 5:00
